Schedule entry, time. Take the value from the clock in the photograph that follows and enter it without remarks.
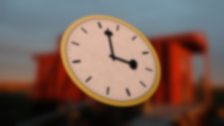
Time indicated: 4:02
